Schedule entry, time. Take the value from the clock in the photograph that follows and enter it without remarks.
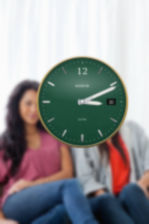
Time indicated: 3:11
